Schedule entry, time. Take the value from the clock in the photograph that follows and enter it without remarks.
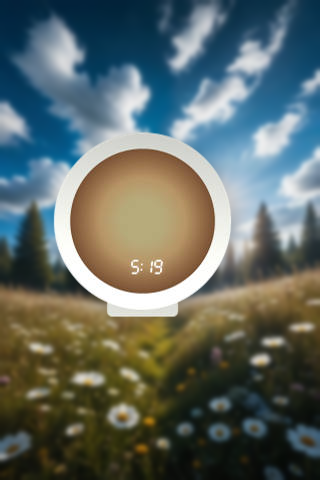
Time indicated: 5:19
